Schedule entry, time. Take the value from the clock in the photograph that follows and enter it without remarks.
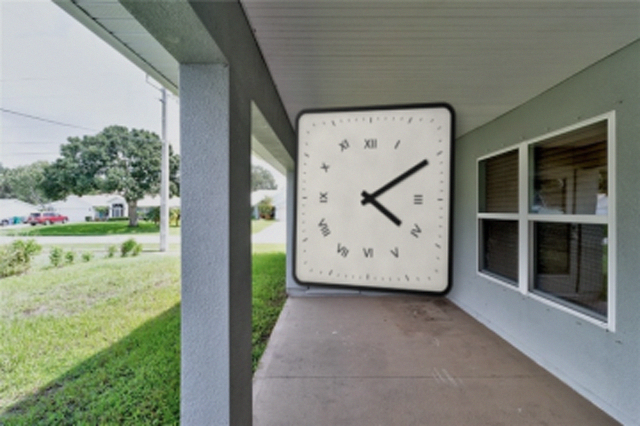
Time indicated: 4:10
